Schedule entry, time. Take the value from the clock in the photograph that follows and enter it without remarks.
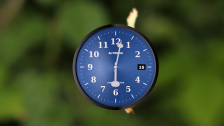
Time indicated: 6:02
